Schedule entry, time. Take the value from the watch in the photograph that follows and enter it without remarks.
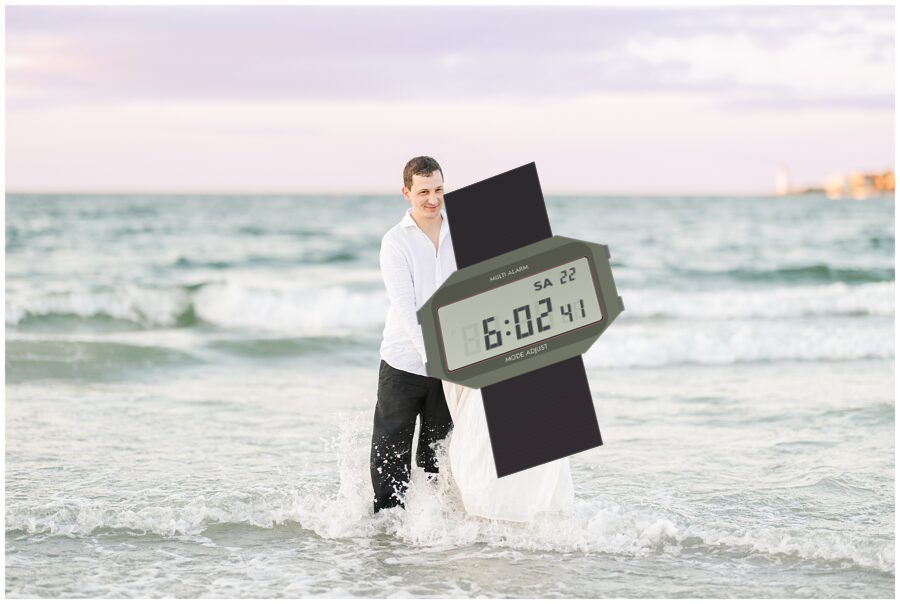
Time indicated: 6:02:41
